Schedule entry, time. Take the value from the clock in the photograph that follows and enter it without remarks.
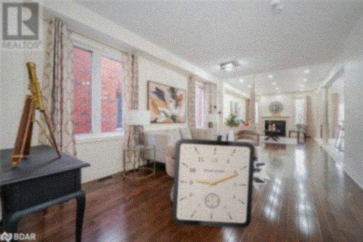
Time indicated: 9:11
